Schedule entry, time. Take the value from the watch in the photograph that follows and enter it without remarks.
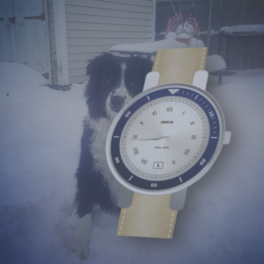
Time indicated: 8:44
